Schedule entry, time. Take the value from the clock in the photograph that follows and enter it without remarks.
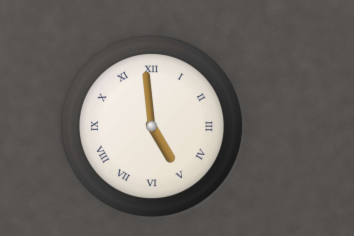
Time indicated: 4:59
